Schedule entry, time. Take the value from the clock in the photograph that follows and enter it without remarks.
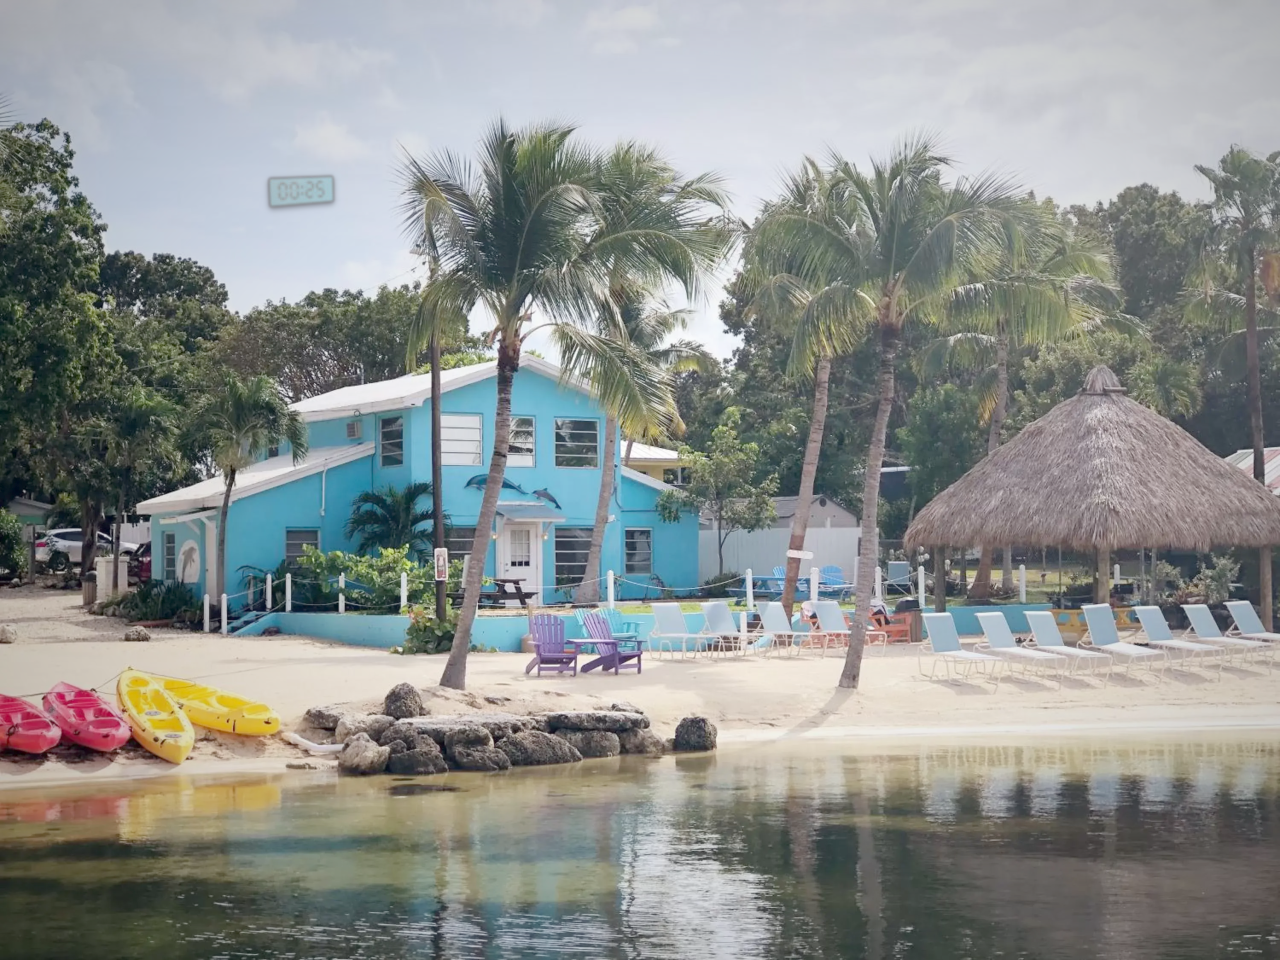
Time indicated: 0:25
